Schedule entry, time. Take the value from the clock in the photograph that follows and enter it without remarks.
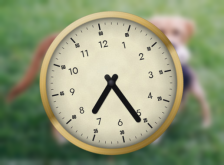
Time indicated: 7:26
